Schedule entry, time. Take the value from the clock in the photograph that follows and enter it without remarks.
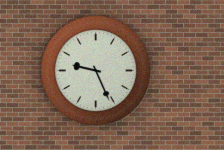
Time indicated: 9:26
